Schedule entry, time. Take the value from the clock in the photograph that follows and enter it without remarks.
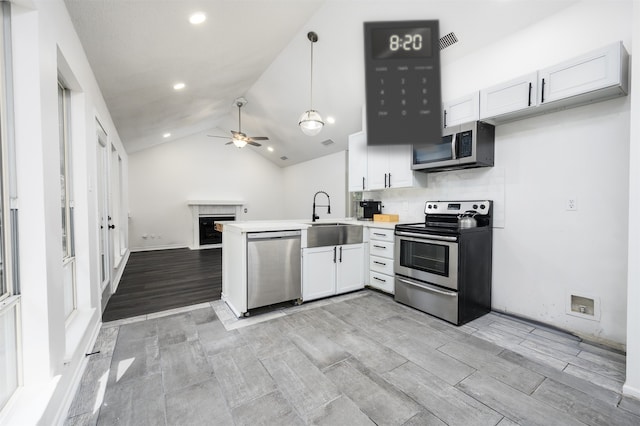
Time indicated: 8:20
